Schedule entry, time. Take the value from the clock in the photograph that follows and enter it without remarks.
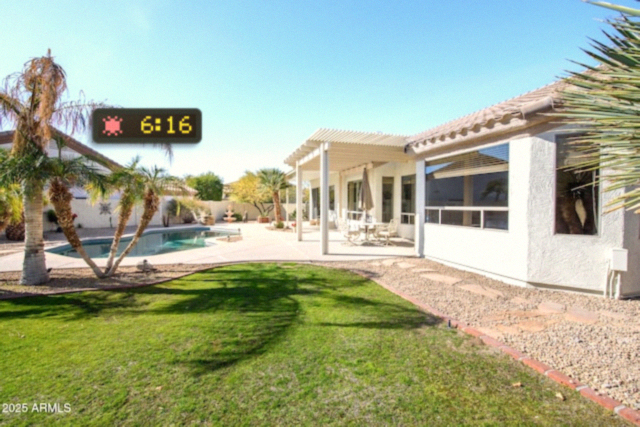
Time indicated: 6:16
